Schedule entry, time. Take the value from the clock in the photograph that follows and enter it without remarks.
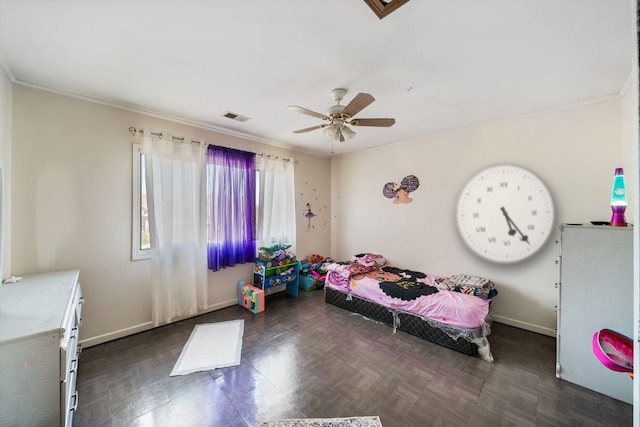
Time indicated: 5:24
